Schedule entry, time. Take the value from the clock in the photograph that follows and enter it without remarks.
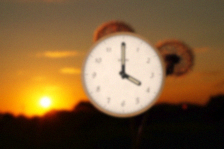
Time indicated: 4:00
